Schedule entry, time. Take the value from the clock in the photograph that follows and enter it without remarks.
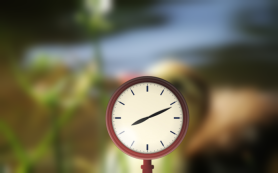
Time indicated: 8:11
